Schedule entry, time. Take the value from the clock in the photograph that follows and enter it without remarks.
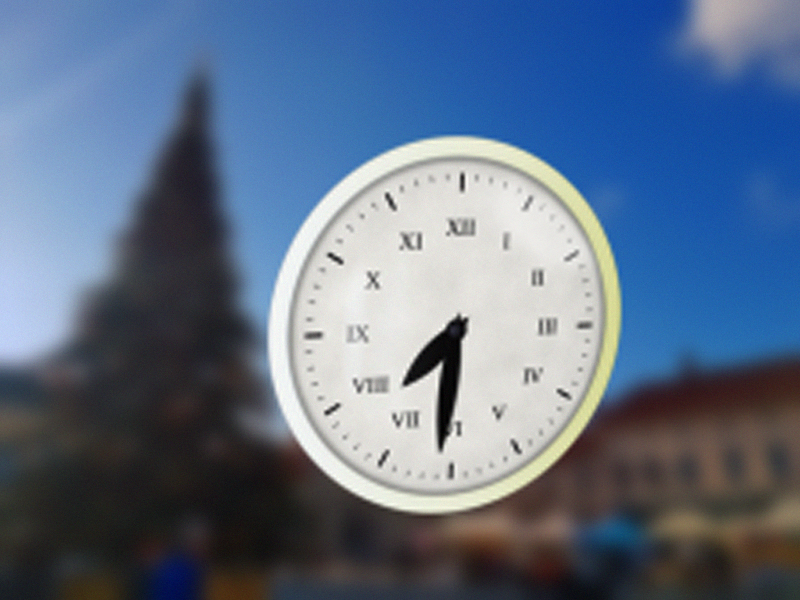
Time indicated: 7:31
